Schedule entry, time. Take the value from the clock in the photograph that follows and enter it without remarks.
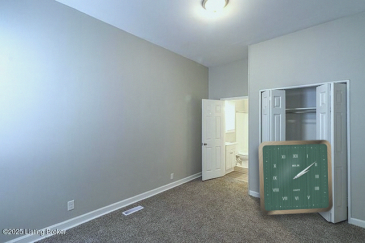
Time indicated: 2:09
